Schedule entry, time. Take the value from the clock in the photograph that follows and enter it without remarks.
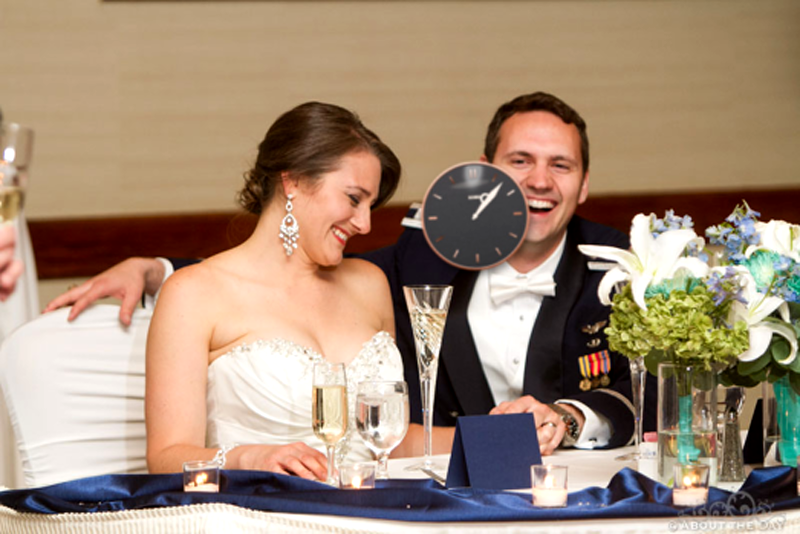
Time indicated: 1:07
